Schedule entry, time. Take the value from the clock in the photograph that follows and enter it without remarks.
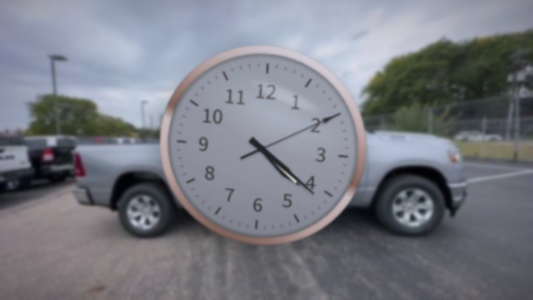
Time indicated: 4:21:10
